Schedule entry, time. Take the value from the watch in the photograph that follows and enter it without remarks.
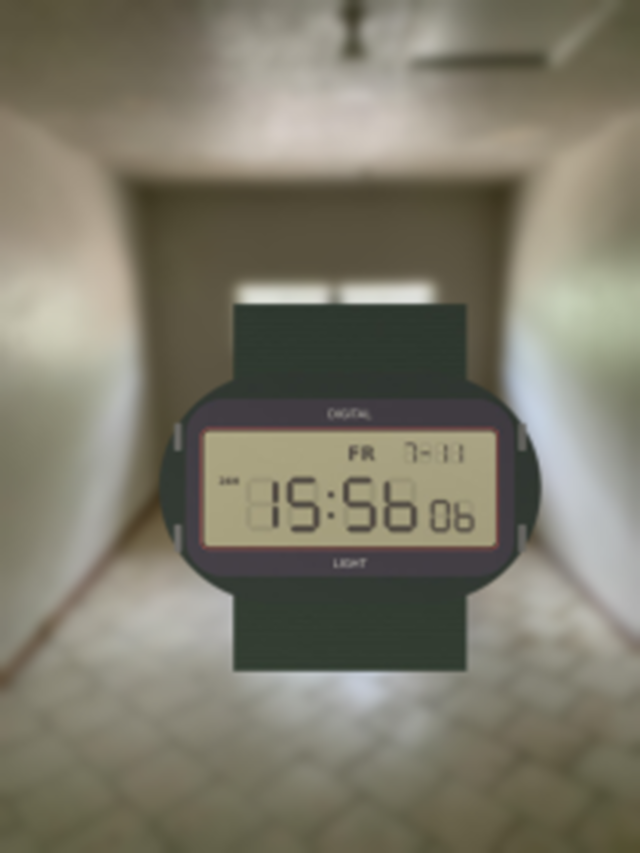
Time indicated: 15:56:06
